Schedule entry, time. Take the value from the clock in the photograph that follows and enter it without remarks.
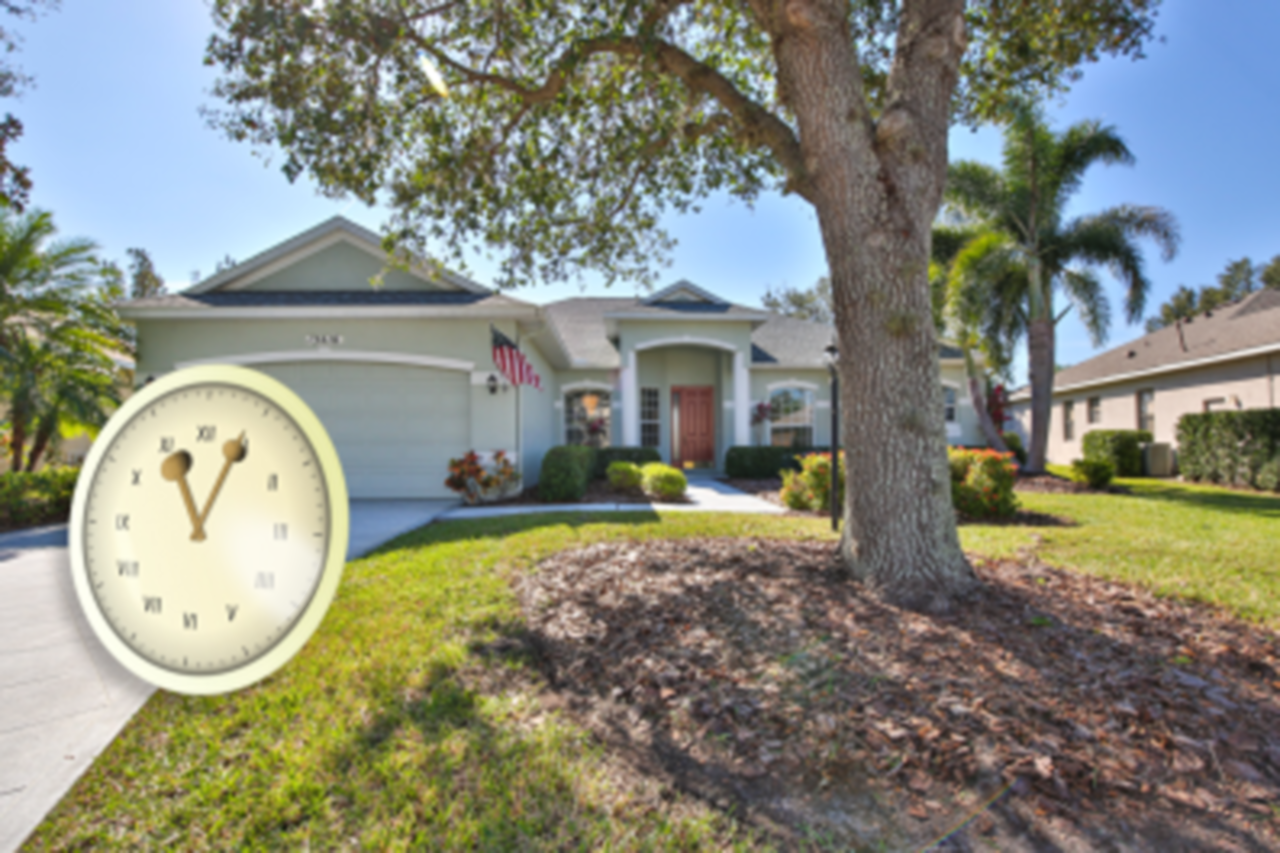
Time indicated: 11:04
